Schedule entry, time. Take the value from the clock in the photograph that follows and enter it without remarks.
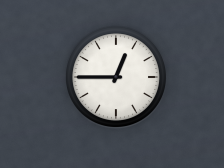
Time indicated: 12:45
